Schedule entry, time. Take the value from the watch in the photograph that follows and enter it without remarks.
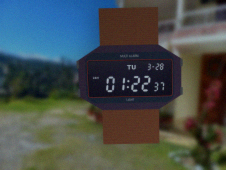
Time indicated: 1:22:37
